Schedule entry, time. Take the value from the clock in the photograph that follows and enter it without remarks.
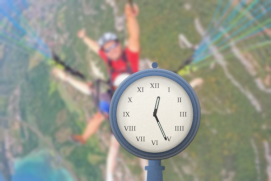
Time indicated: 12:26
